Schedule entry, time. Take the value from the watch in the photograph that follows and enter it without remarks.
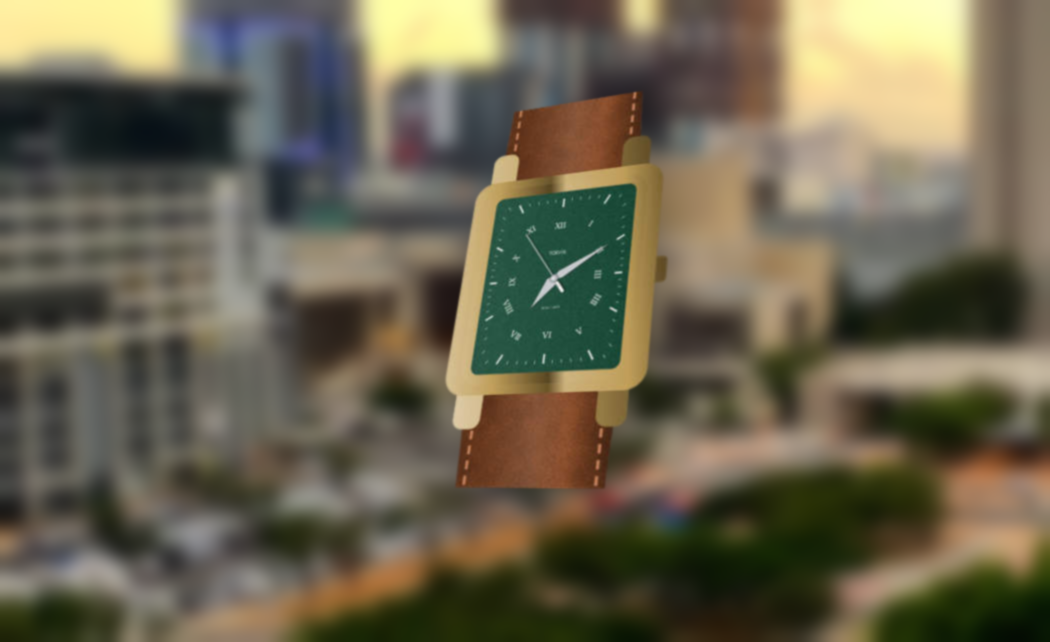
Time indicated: 7:09:54
